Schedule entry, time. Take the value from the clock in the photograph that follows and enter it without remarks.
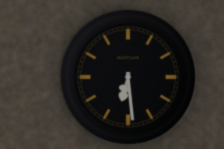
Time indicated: 6:29
